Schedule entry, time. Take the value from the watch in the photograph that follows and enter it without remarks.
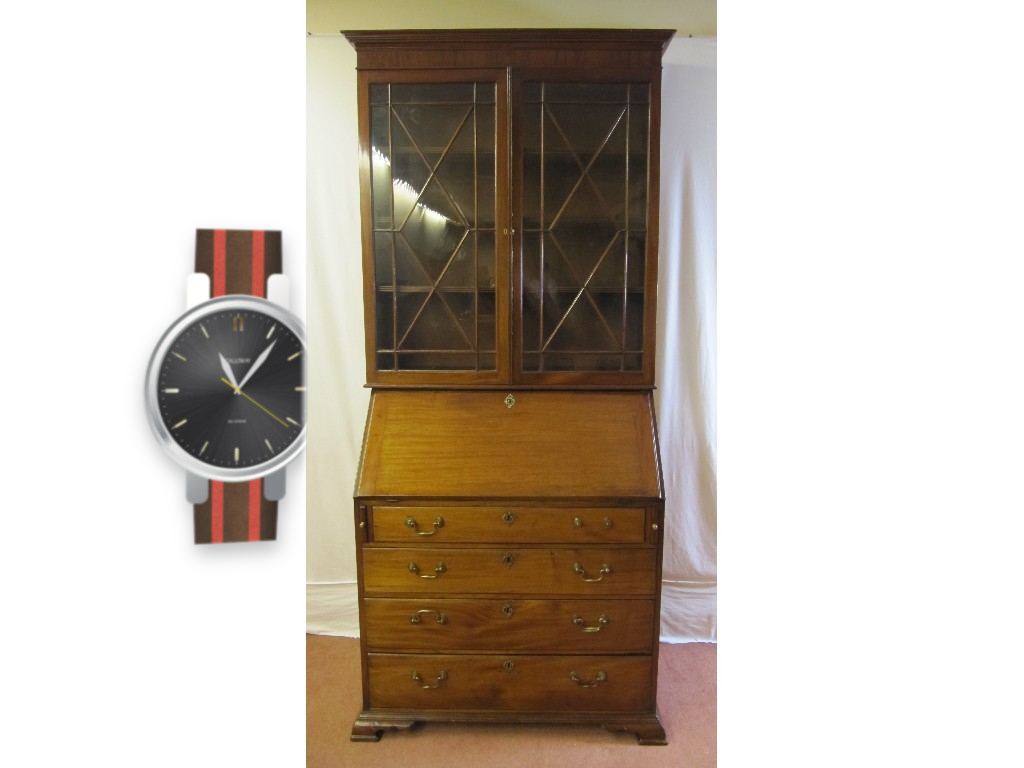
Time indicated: 11:06:21
